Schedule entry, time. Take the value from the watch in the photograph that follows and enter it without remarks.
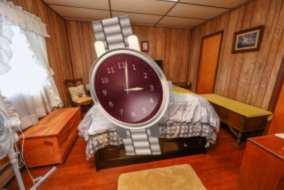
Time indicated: 3:02
